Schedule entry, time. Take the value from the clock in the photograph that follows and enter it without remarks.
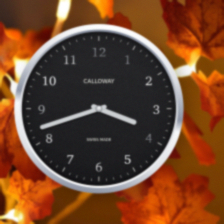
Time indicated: 3:42
